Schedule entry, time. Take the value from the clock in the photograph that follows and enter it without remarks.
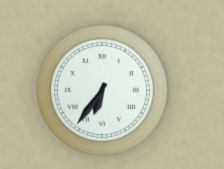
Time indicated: 6:36
